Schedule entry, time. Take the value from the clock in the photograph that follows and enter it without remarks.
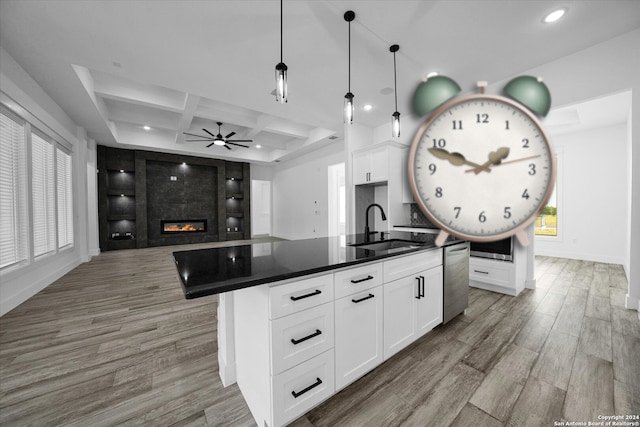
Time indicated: 1:48:13
